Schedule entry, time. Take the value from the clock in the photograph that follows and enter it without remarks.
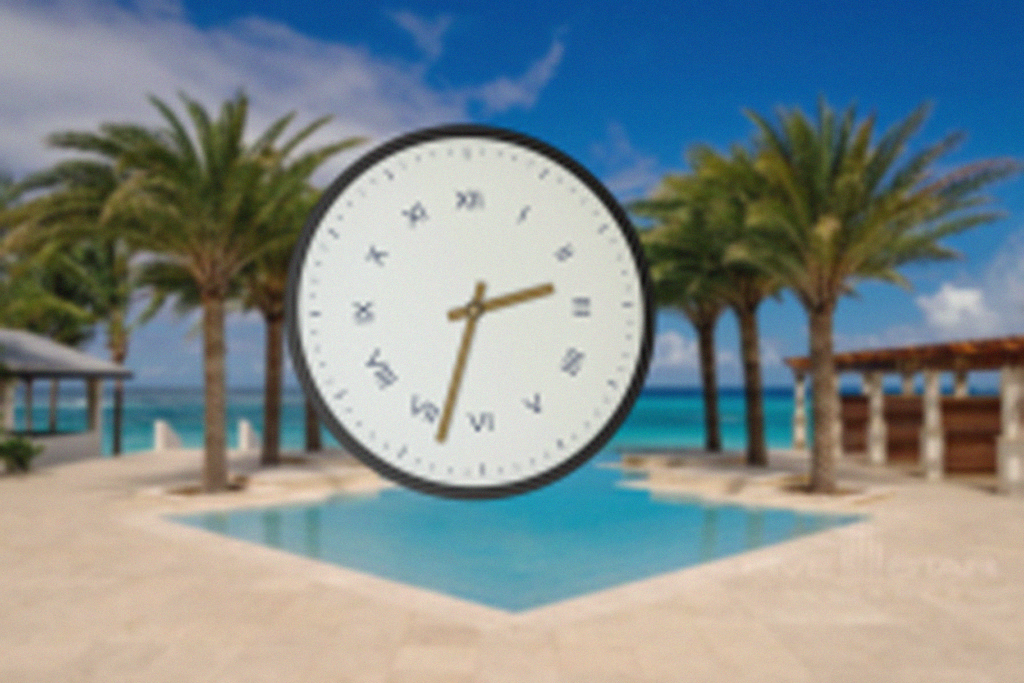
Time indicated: 2:33
